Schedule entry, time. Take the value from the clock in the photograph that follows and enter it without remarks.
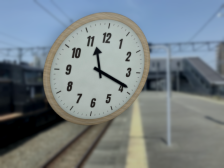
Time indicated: 11:19
